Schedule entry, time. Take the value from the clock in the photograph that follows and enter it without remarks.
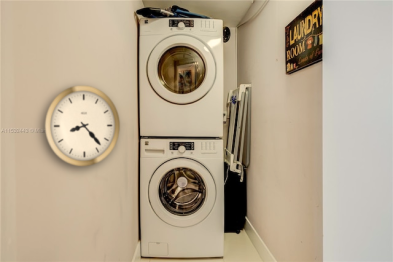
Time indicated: 8:23
